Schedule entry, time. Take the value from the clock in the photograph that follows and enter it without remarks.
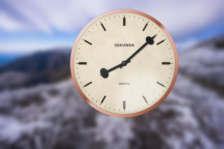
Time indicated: 8:08
